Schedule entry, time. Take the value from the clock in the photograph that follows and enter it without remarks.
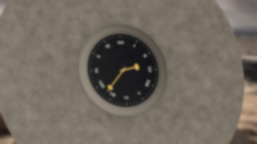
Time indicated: 2:37
